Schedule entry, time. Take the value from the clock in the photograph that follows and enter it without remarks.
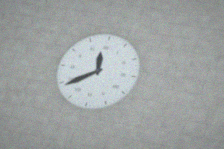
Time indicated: 11:39
